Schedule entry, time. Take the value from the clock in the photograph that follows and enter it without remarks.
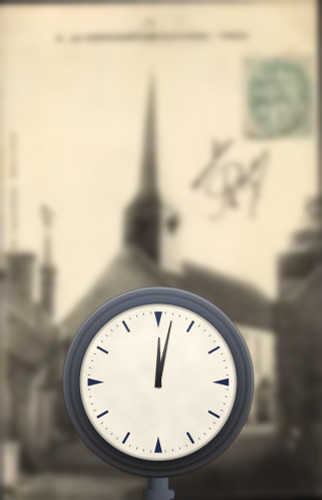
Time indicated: 12:02
